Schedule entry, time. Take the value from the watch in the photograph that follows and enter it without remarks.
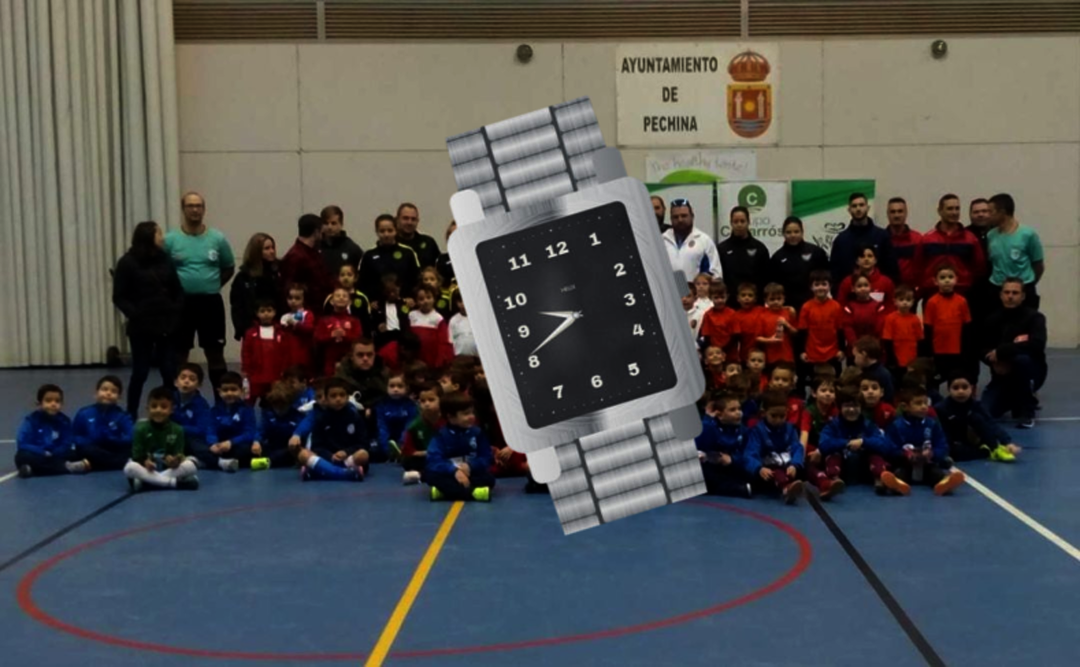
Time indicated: 9:41
